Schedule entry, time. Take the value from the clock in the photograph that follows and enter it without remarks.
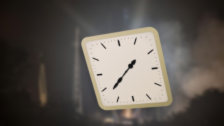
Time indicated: 1:38
